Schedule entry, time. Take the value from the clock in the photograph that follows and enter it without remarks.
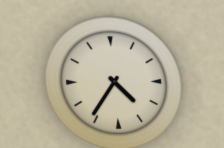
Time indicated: 4:36
